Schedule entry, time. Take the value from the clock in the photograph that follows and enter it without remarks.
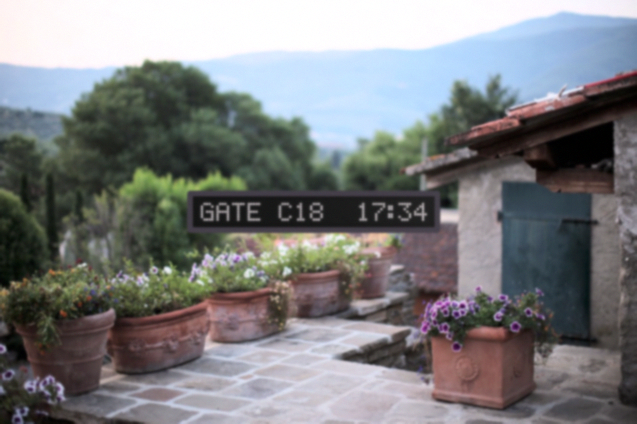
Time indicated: 17:34
